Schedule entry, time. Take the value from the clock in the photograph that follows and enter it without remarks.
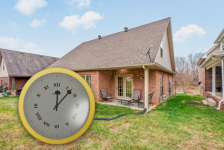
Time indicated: 12:07
